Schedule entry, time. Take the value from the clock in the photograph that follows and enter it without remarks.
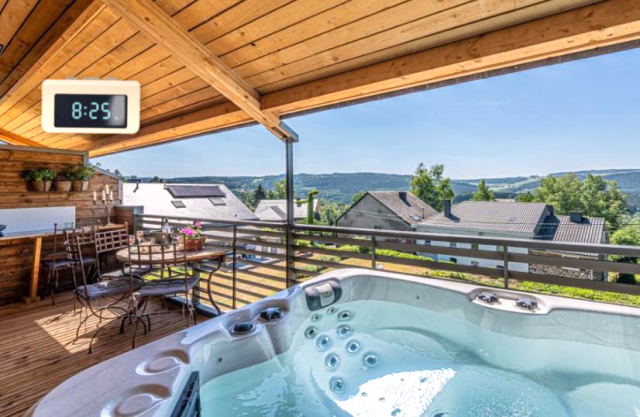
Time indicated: 8:25
